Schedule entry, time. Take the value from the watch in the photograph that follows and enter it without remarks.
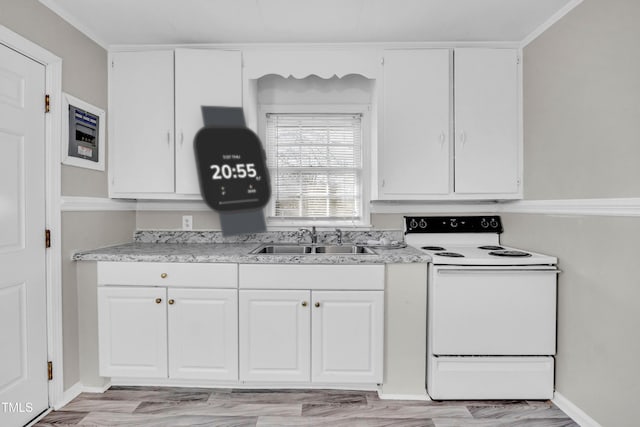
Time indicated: 20:55
